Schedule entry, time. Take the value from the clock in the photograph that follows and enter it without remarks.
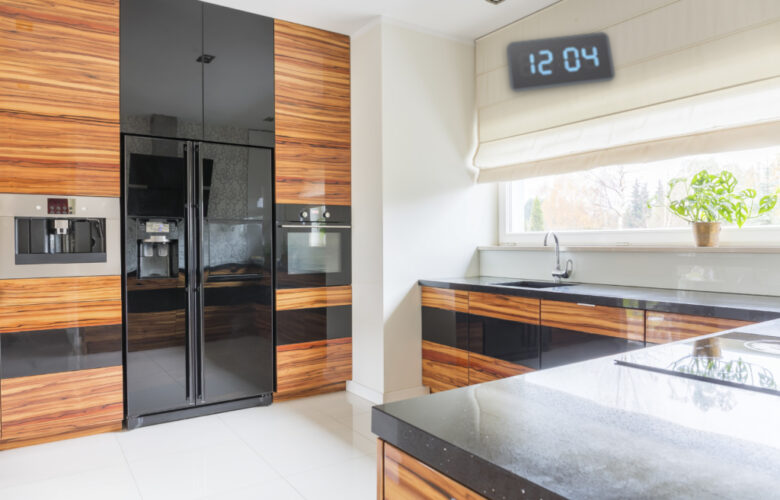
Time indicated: 12:04
